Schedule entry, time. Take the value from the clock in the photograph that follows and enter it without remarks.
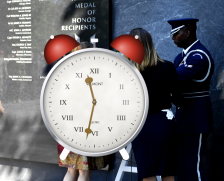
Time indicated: 11:32
